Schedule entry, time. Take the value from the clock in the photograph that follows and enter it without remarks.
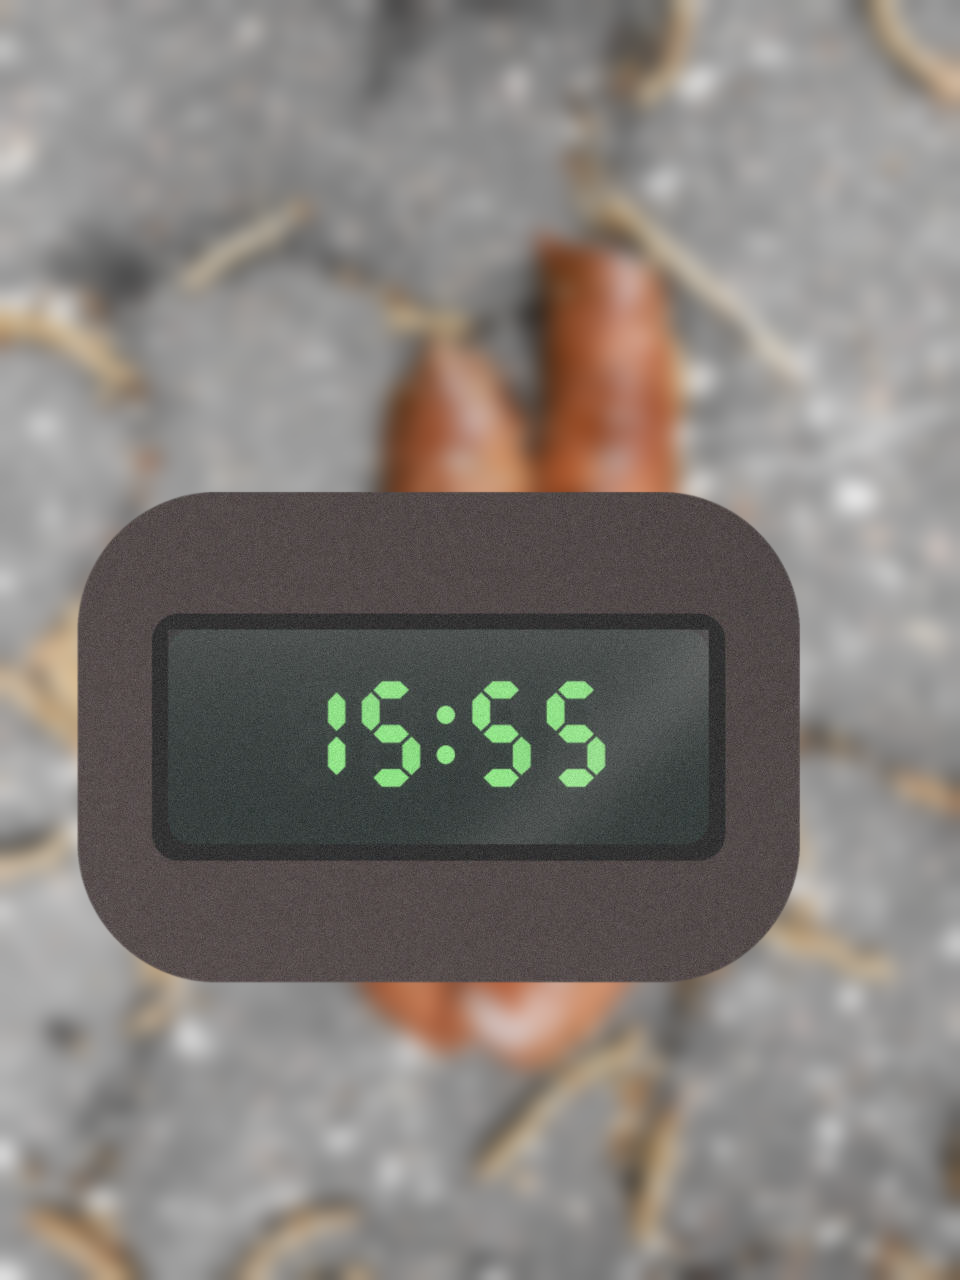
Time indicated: 15:55
